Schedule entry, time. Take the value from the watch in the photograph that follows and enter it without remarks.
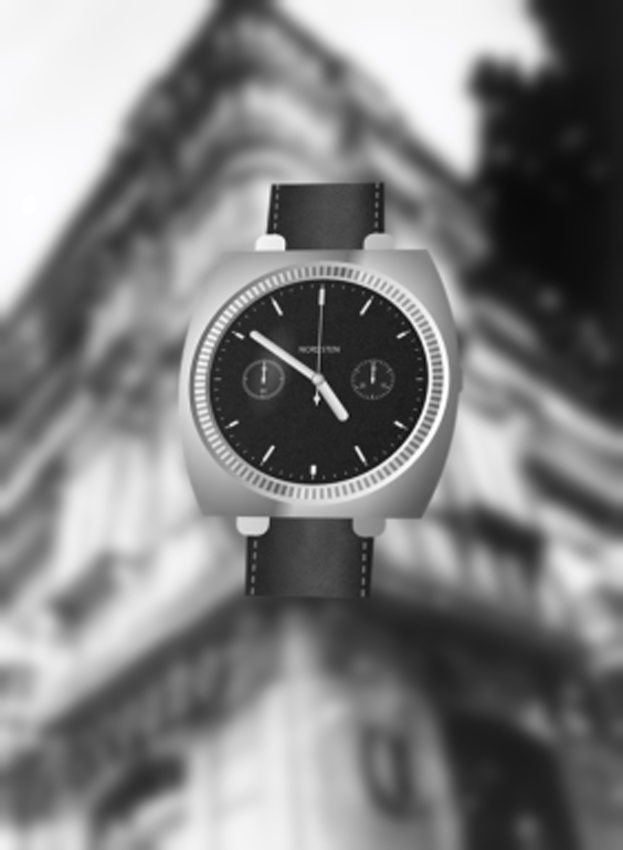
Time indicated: 4:51
